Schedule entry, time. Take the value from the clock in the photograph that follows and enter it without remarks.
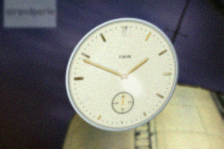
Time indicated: 1:49
